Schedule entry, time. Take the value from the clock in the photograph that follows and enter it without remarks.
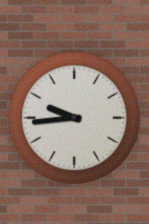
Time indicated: 9:44
